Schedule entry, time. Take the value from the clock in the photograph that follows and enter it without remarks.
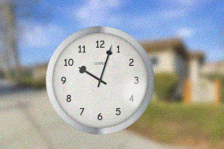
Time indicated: 10:03
